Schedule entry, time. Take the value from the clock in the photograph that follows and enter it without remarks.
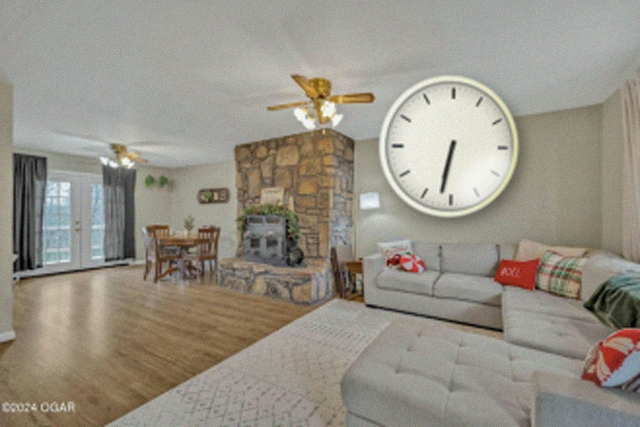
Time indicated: 6:32
